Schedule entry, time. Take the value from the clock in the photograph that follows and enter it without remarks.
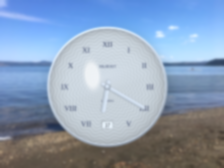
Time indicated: 6:20
